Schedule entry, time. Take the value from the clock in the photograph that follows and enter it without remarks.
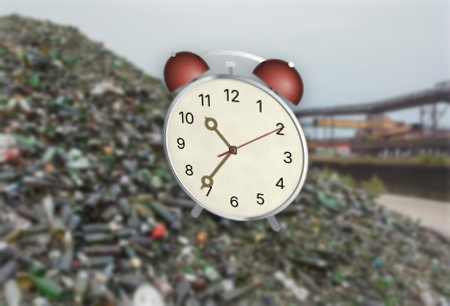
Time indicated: 10:36:10
